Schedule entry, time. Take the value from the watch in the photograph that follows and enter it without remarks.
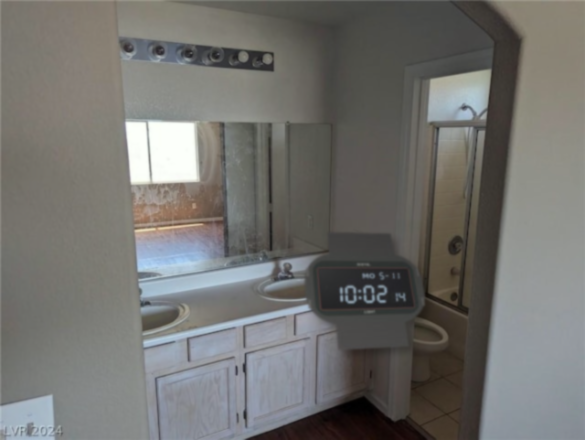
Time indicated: 10:02:14
